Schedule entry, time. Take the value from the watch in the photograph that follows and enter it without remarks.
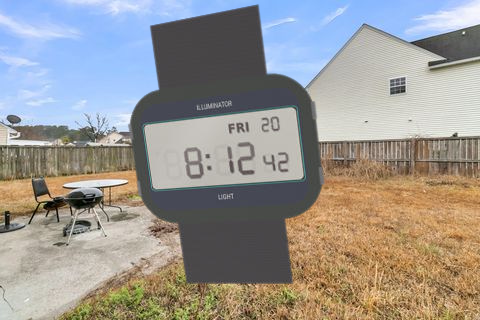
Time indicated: 8:12:42
